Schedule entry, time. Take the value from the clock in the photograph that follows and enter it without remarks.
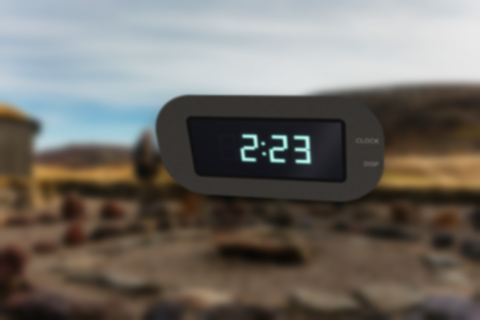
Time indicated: 2:23
